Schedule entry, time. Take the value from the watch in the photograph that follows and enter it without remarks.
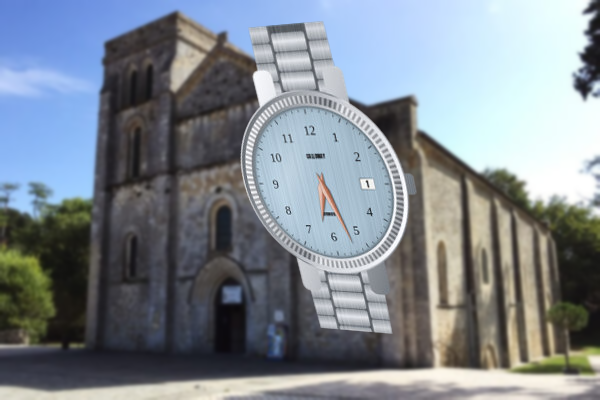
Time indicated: 6:27
